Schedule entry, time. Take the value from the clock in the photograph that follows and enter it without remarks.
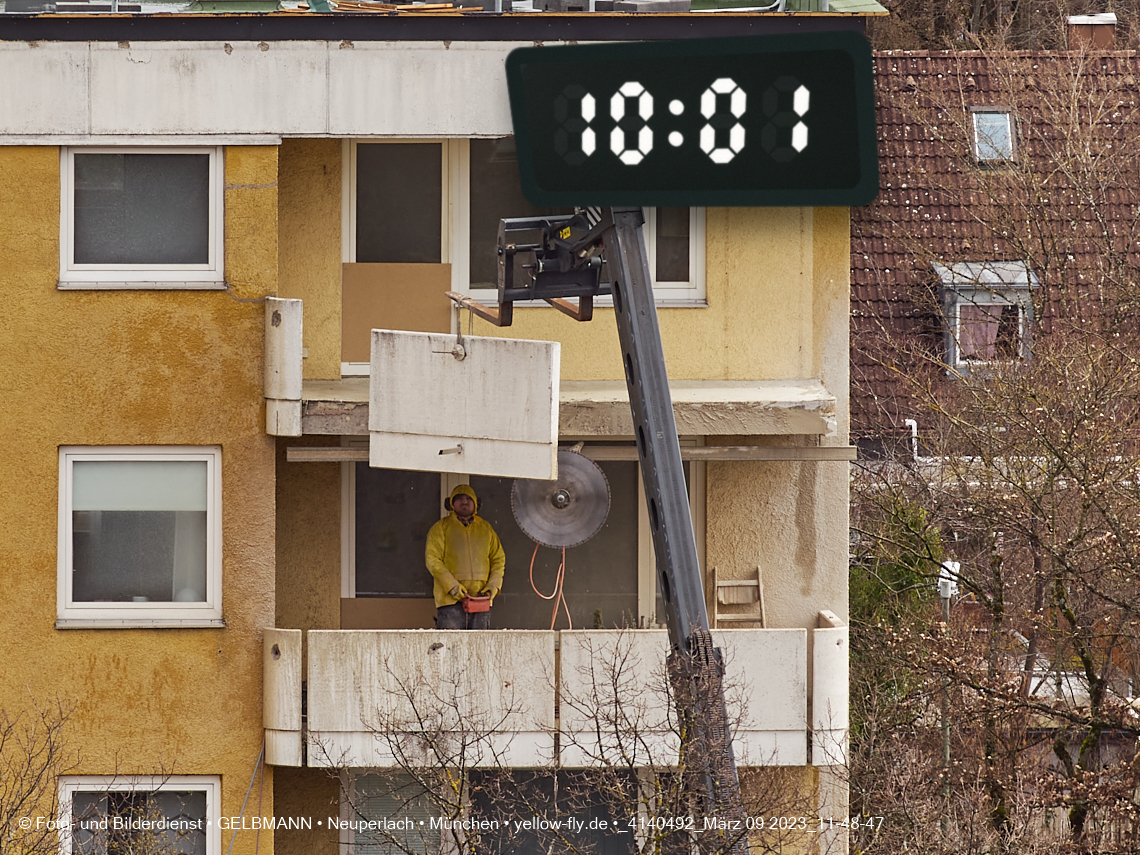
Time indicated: 10:01
